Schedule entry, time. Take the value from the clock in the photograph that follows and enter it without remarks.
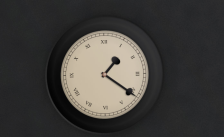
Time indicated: 1:21
